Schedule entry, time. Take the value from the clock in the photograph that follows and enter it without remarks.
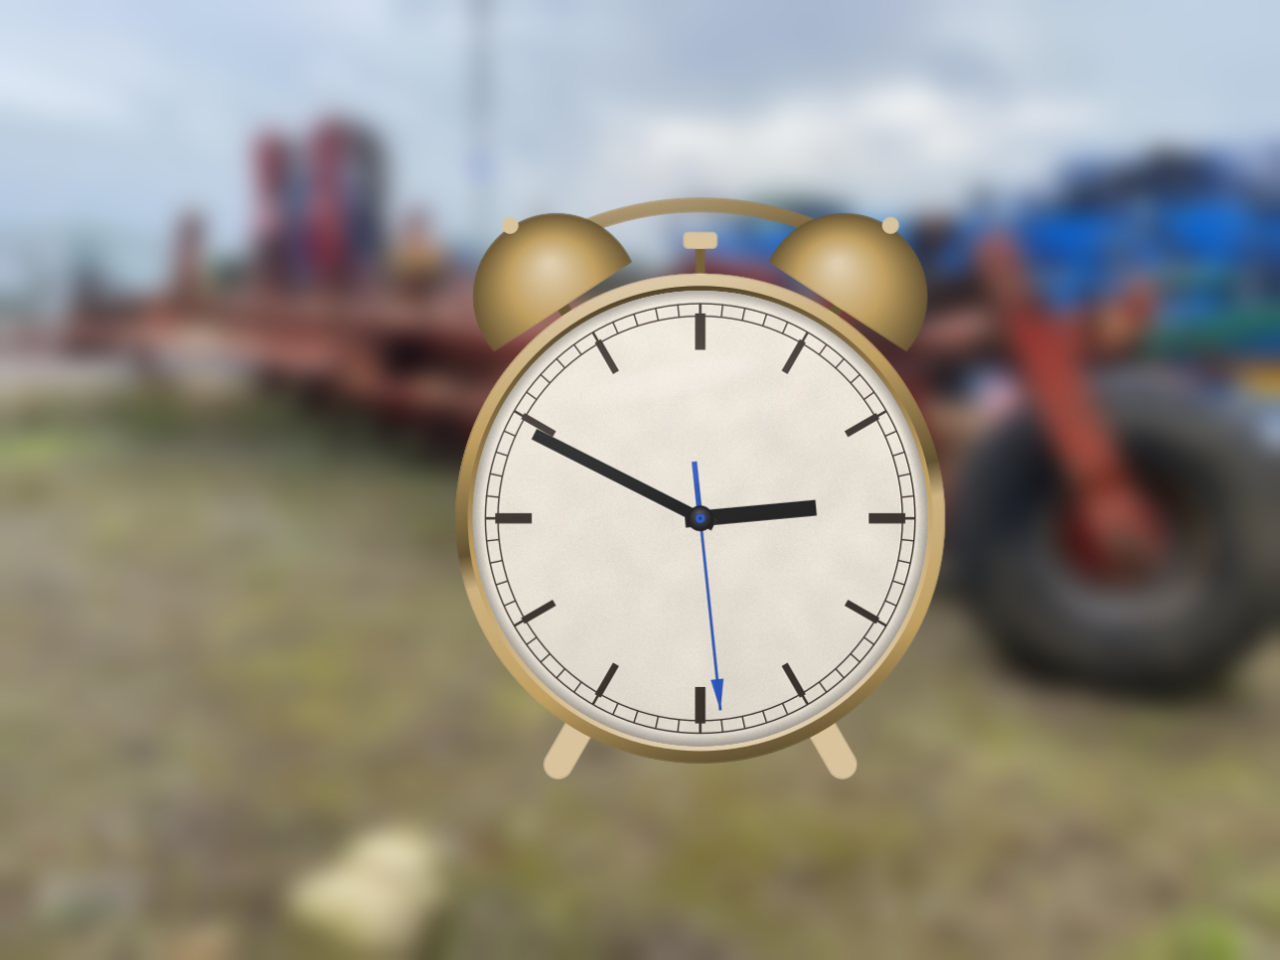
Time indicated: 2:49:29
